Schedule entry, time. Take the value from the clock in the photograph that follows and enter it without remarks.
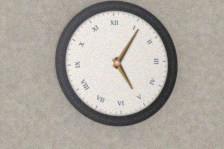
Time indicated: 5:06
